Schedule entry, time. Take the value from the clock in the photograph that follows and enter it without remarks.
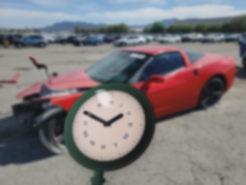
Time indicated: 1:49
